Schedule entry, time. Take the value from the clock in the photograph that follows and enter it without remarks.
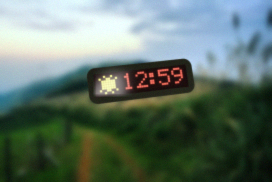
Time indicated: 12:59
